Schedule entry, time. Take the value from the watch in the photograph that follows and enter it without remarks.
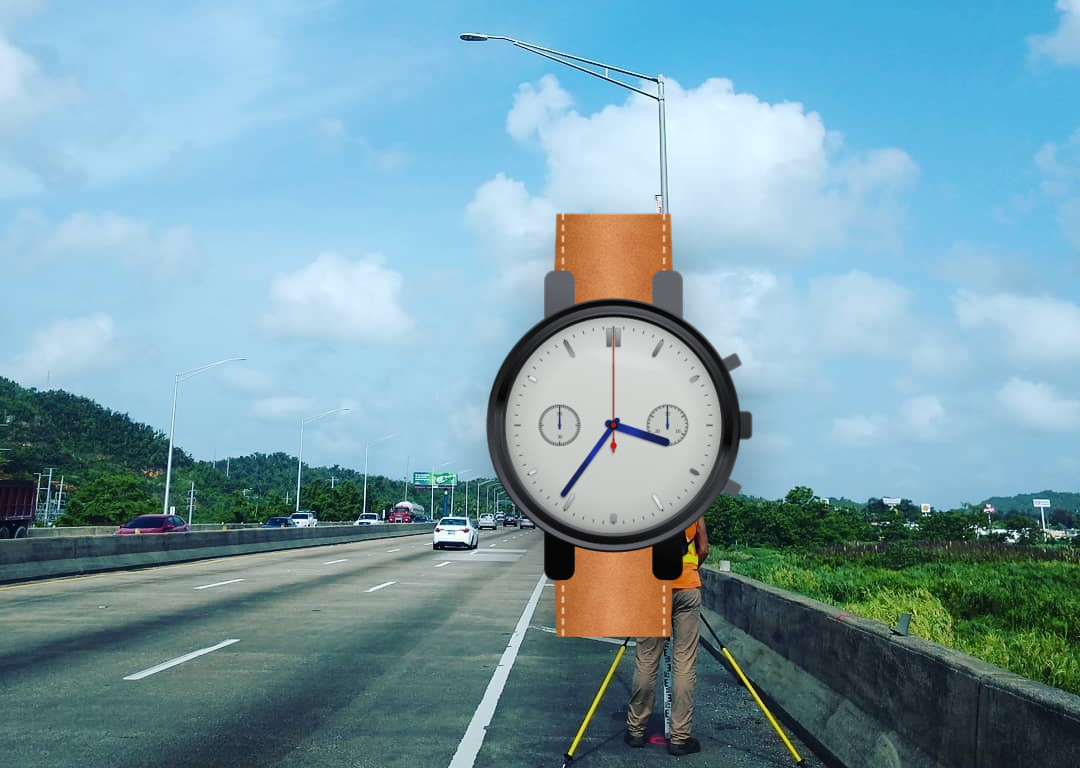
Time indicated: 3:36
